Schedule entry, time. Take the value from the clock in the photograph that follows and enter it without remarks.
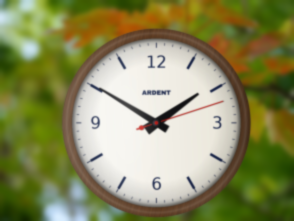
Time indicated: 1:50:12
